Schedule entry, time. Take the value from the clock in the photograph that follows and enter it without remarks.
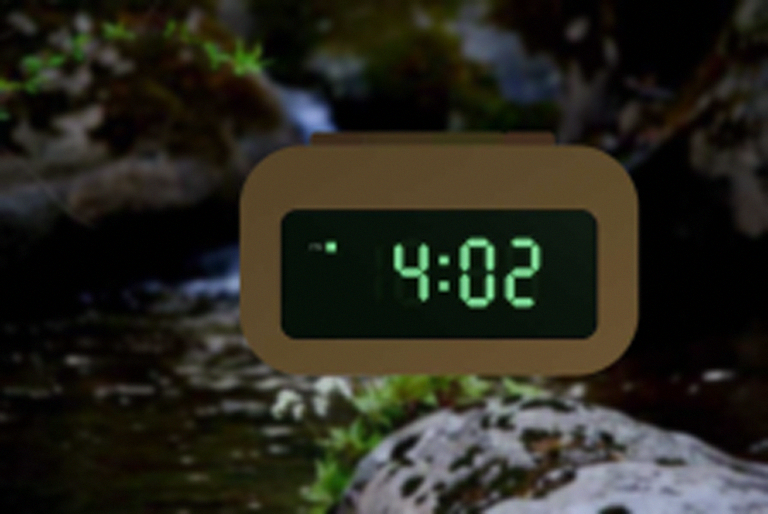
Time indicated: 4:02
